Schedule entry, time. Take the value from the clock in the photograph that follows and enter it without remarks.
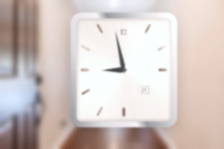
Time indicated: 8:58
